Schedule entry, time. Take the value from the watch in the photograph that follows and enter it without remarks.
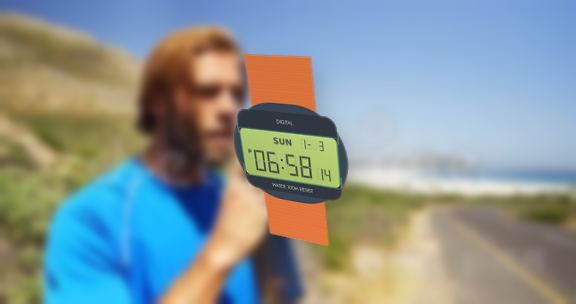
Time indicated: 6:58:14
